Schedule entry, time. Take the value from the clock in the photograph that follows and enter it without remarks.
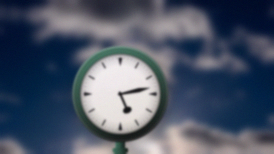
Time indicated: 5:13
